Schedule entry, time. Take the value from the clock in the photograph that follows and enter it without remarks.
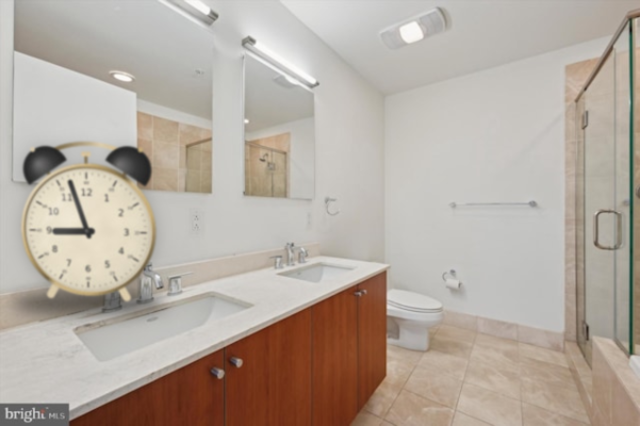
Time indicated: 8:57
